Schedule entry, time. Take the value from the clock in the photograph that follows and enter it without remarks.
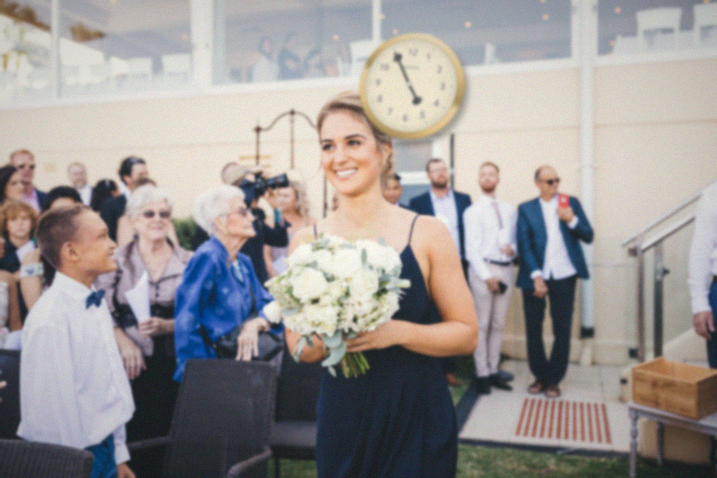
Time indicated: 4:55
